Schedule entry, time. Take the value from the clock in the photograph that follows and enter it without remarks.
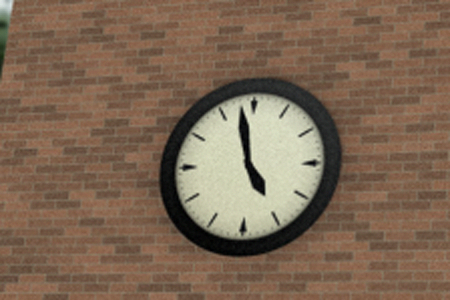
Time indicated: 4:58
